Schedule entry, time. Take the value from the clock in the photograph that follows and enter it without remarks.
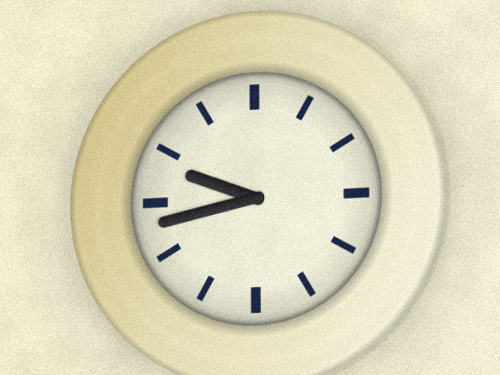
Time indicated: 9:43
